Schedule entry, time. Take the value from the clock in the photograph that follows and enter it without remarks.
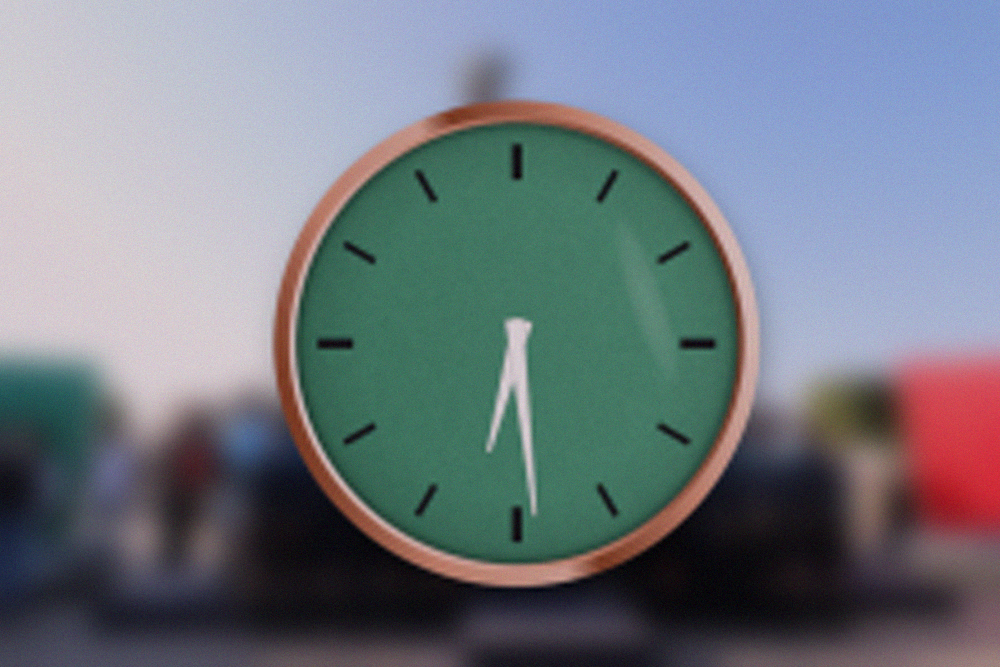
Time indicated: 6:29
